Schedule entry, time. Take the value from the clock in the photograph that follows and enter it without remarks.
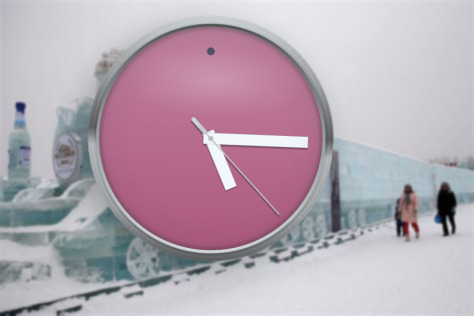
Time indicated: 5:15:23
